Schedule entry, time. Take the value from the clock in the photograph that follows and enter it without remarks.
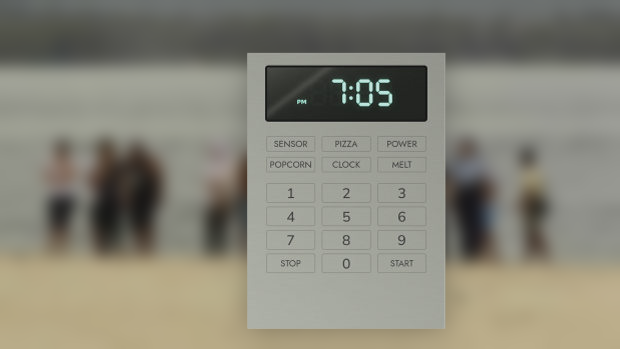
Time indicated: 7:05
